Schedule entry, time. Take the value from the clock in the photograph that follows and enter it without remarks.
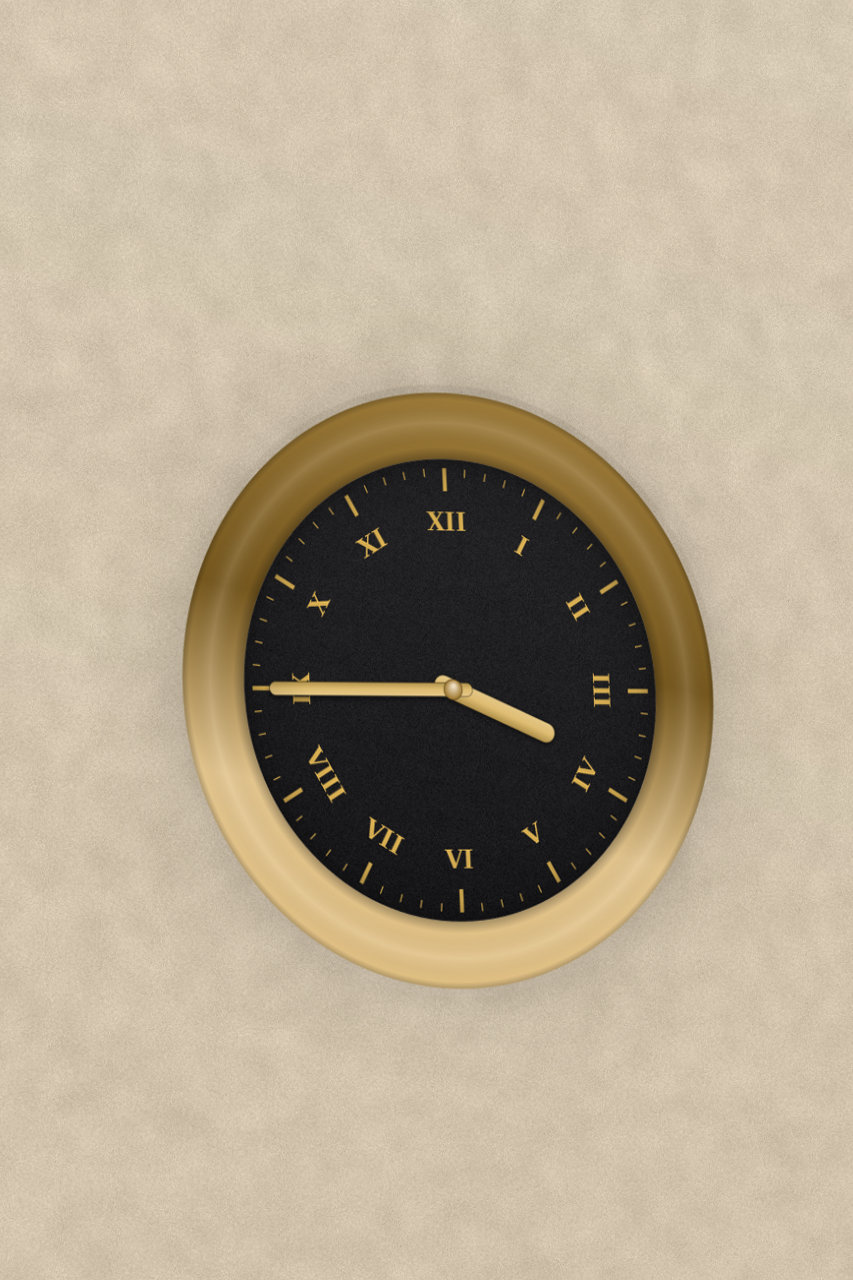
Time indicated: 3:45
